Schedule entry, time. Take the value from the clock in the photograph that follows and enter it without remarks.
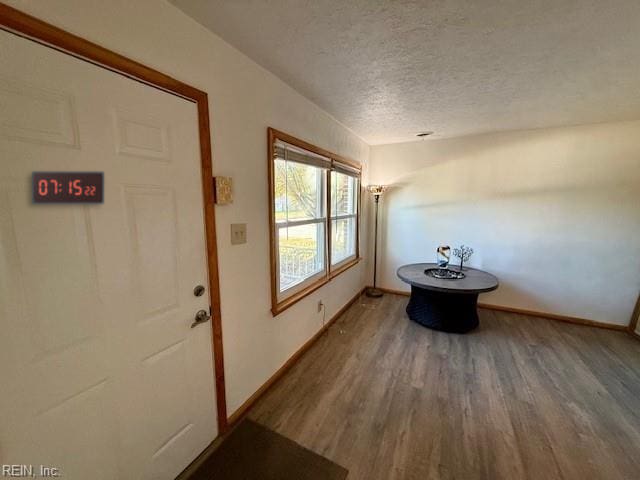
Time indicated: 7:15
